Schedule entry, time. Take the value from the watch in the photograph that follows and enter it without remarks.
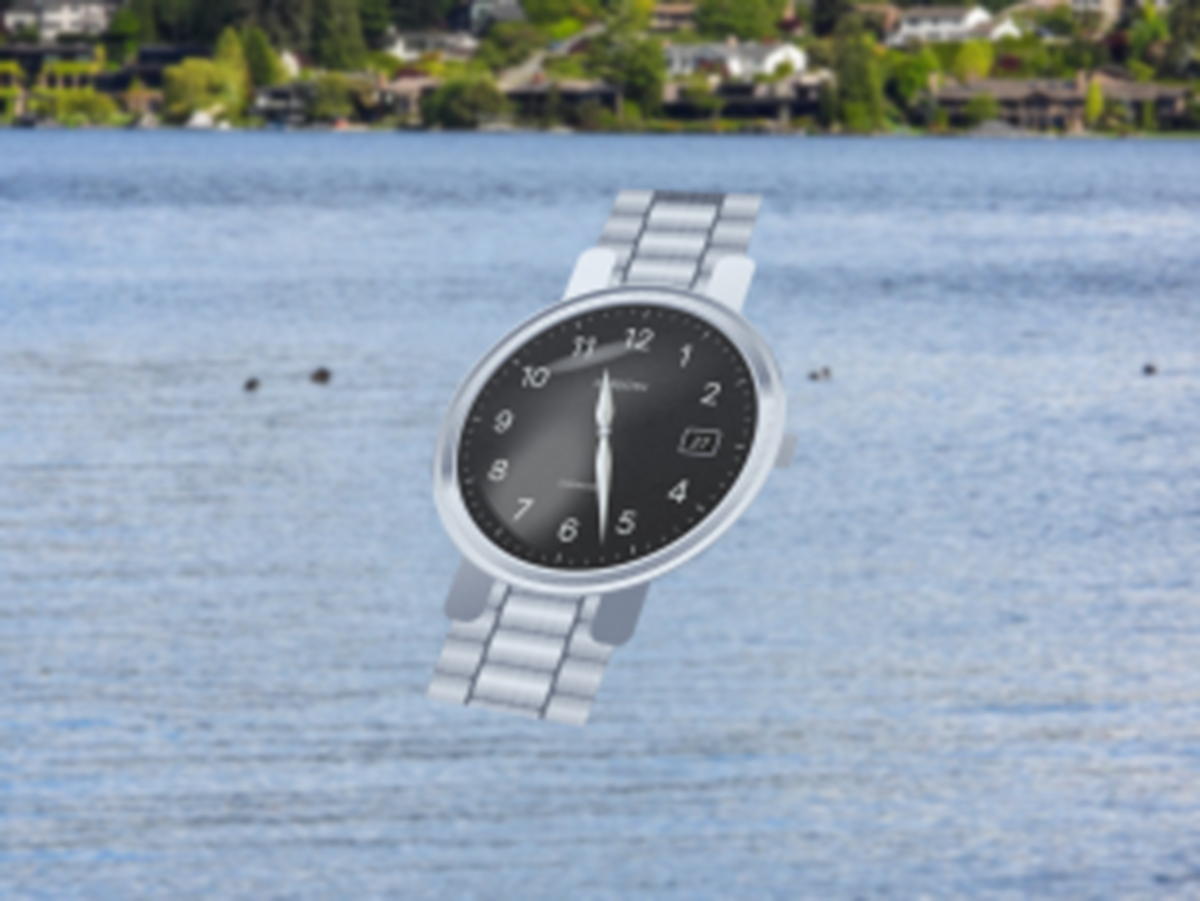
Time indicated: 11:27
